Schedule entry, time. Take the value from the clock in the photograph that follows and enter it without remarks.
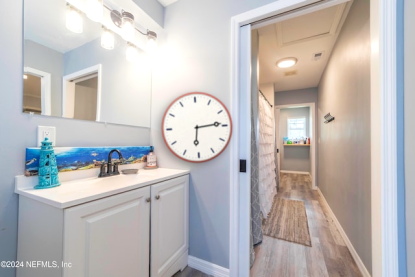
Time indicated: 6:14
